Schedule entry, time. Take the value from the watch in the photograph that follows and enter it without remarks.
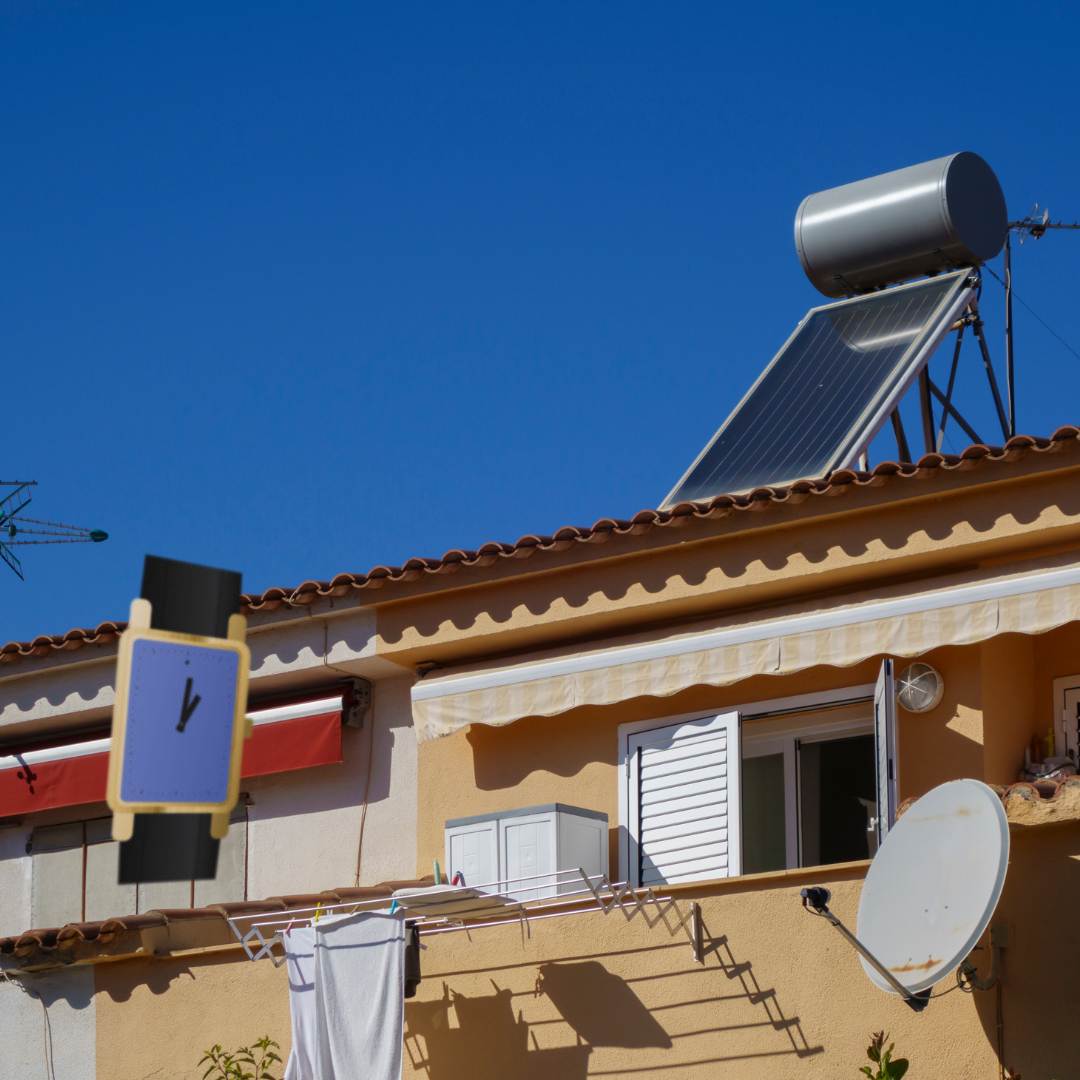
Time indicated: 1:01
